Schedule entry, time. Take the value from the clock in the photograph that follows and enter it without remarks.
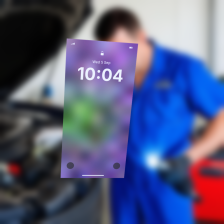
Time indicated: 10:04
